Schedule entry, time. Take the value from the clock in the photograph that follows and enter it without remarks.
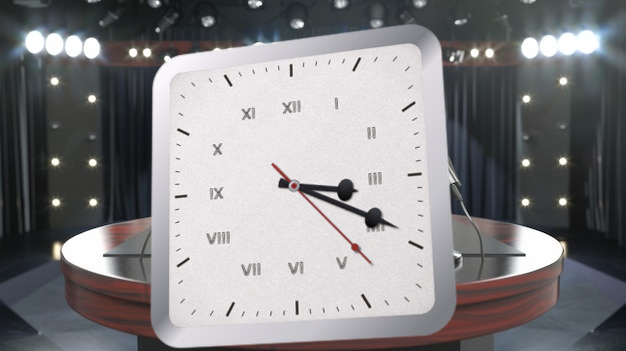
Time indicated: 3:19:23
